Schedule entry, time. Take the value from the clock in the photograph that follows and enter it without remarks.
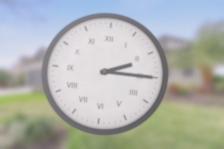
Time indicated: 2:15
